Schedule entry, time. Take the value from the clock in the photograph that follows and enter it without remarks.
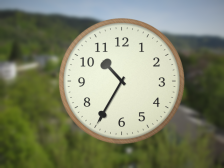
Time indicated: 10:35
